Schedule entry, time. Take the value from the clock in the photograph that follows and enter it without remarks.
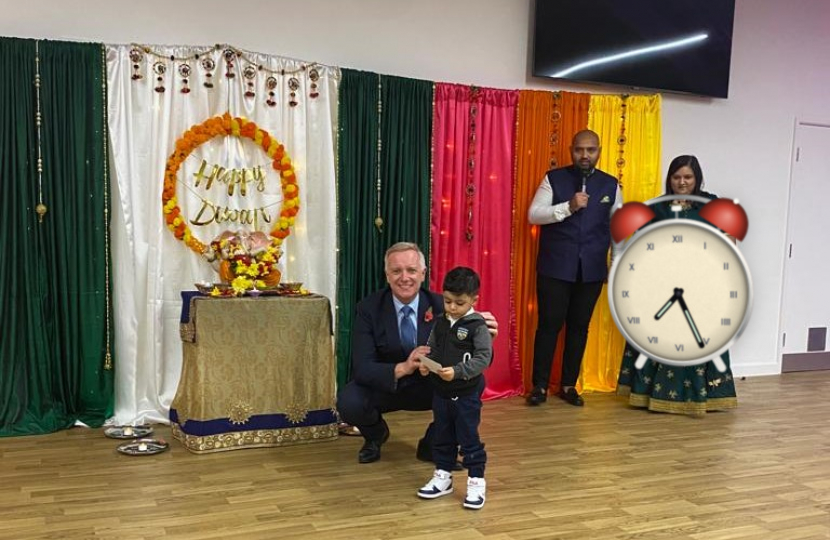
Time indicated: 7:26
